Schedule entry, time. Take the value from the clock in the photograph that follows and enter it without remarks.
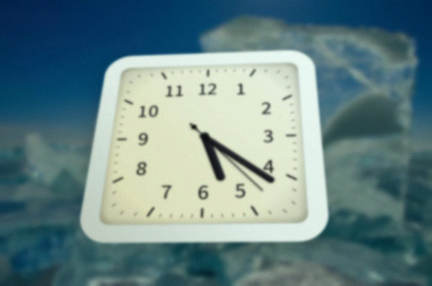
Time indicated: 5:21:23
